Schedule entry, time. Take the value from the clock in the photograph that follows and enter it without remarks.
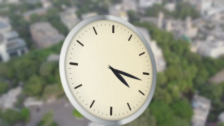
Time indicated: 4:17
